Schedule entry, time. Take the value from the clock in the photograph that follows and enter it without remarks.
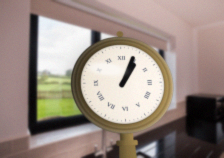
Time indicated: 1:04
